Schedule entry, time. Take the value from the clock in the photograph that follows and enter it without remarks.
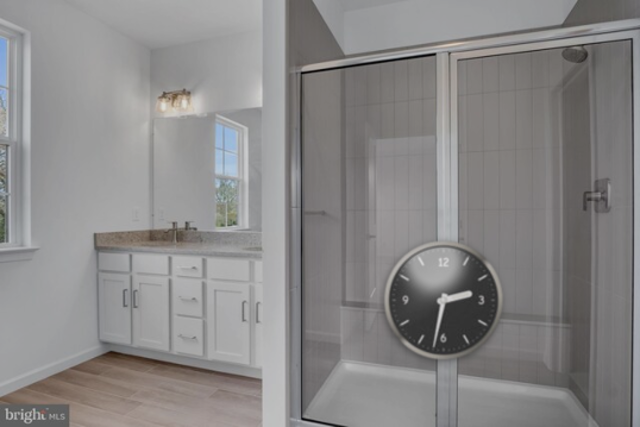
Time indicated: 2:32
